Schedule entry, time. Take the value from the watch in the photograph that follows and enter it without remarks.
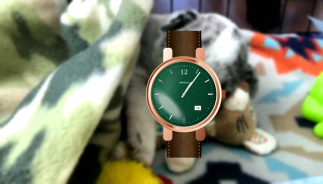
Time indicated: 1:06
